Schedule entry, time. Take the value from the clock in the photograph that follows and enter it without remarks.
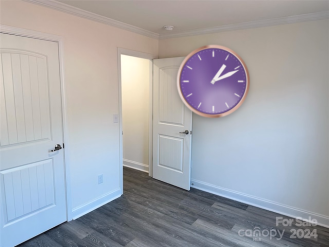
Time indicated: 1:11
